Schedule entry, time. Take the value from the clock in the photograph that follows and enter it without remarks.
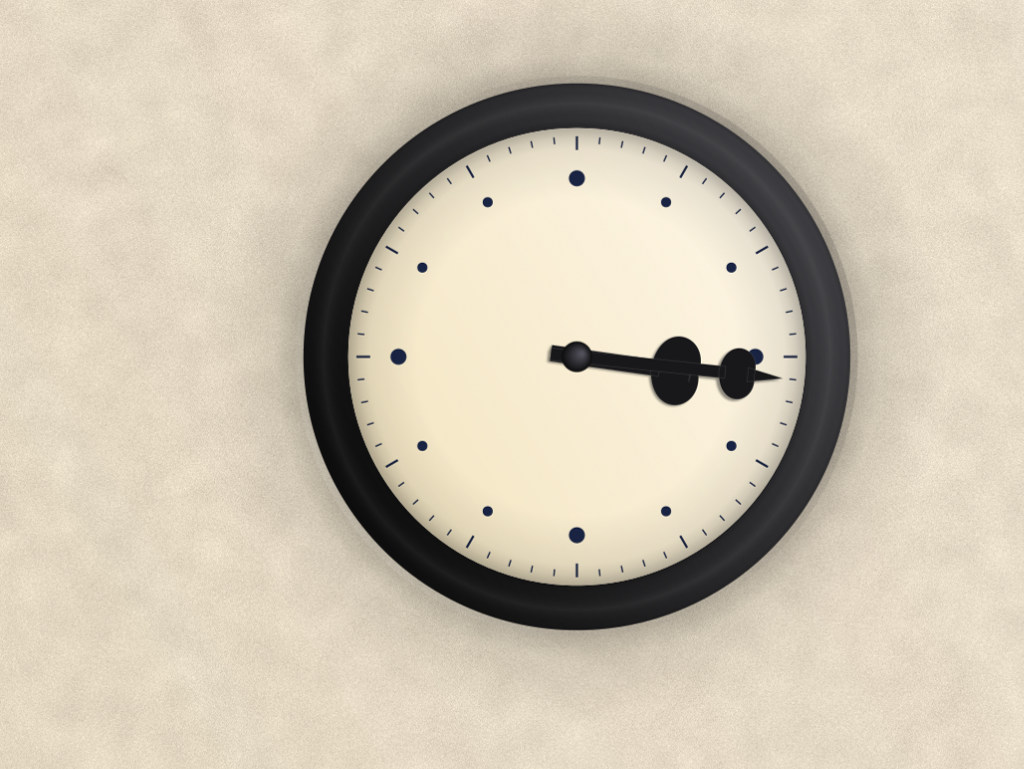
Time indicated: 3:16
